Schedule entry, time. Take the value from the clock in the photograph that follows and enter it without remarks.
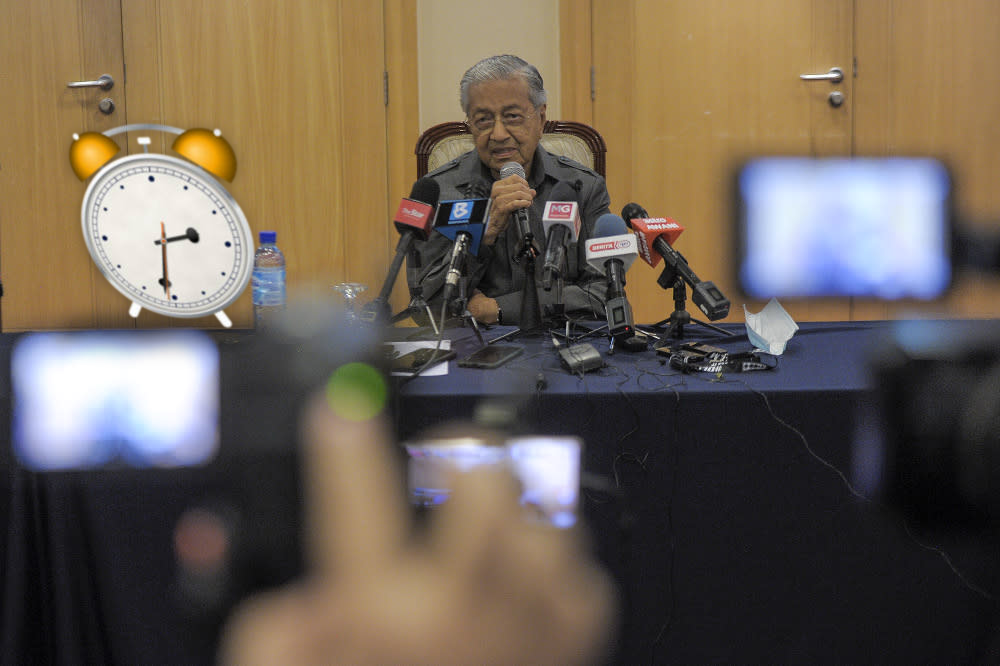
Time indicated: 2:31:31
